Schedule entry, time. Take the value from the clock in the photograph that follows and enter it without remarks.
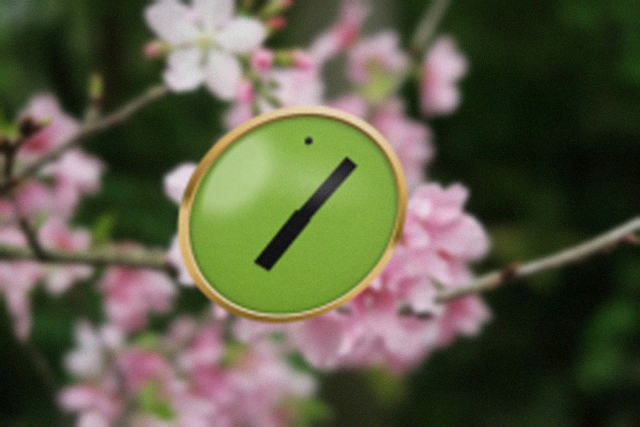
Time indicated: 7:06
